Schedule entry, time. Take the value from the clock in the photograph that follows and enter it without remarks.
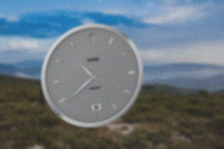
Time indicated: 10:39
